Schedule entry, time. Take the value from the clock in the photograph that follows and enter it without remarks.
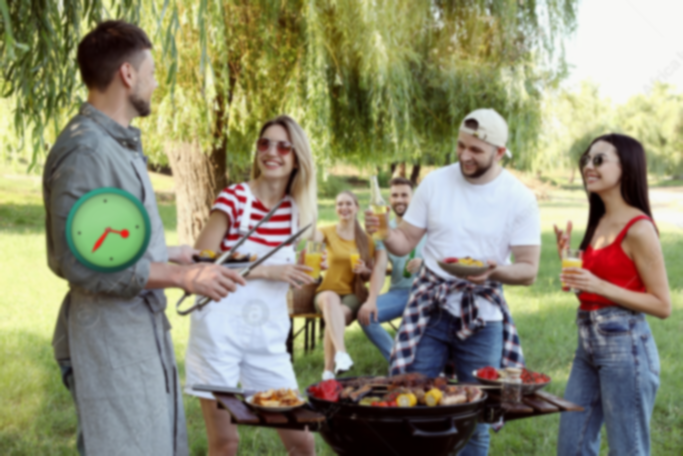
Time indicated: 3:37
